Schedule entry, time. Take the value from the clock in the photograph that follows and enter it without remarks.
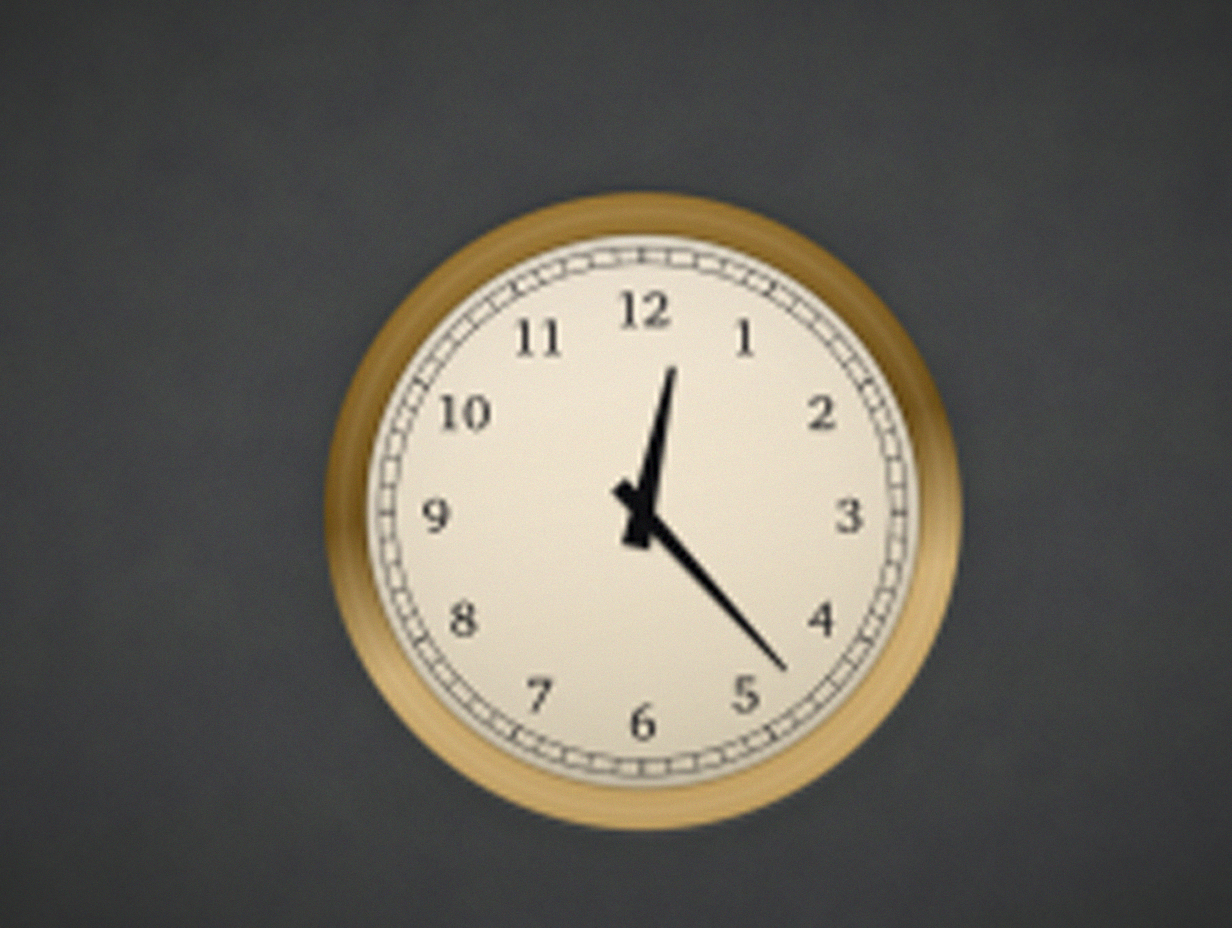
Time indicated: 12:23
